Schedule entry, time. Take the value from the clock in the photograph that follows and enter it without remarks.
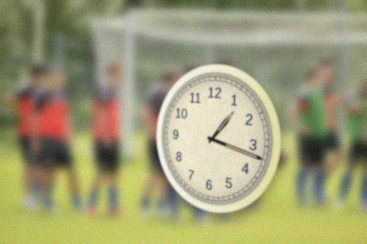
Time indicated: 1:17
